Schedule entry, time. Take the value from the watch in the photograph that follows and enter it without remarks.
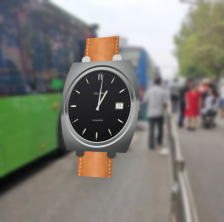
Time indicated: 1:01
